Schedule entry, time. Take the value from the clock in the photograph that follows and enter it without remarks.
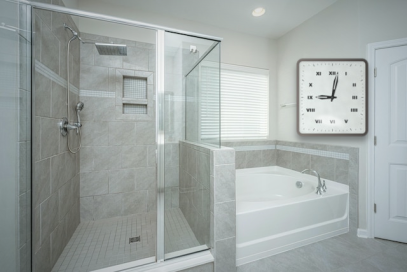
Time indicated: 9:02
